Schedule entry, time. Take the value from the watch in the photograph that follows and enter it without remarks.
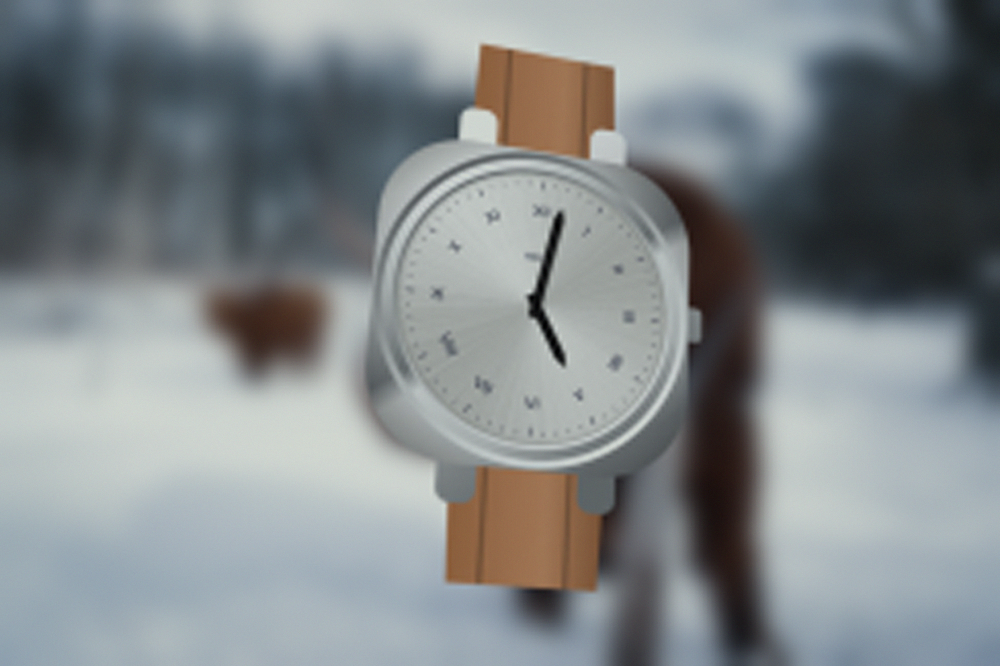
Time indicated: 5:02
